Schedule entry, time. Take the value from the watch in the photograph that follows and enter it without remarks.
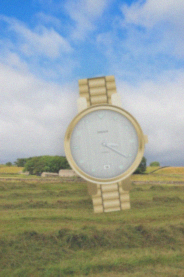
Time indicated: 3:21
